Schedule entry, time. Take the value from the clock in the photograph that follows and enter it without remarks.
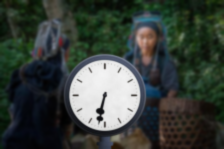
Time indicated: 6:32
